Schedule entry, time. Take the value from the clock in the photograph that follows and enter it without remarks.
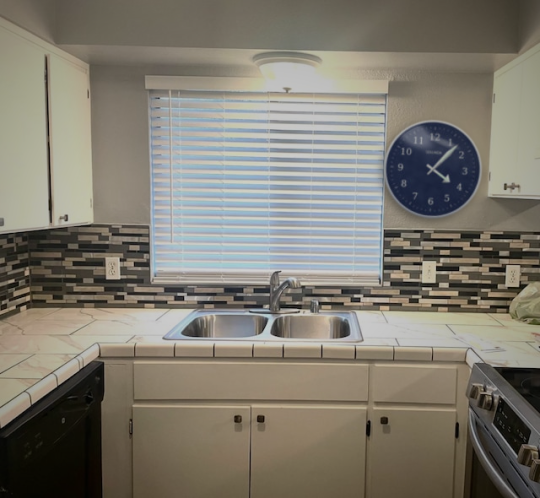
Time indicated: 4:07
